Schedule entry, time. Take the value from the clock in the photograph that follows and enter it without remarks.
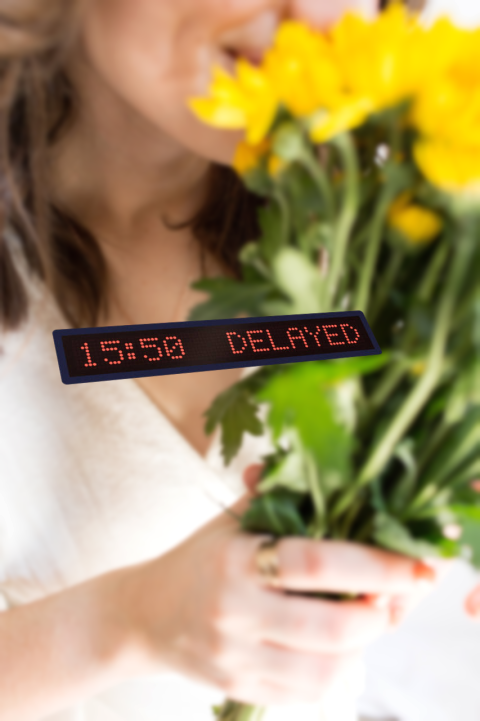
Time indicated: 15:50
